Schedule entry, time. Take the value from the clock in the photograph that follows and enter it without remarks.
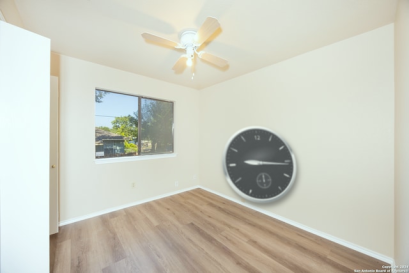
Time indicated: 9:16
